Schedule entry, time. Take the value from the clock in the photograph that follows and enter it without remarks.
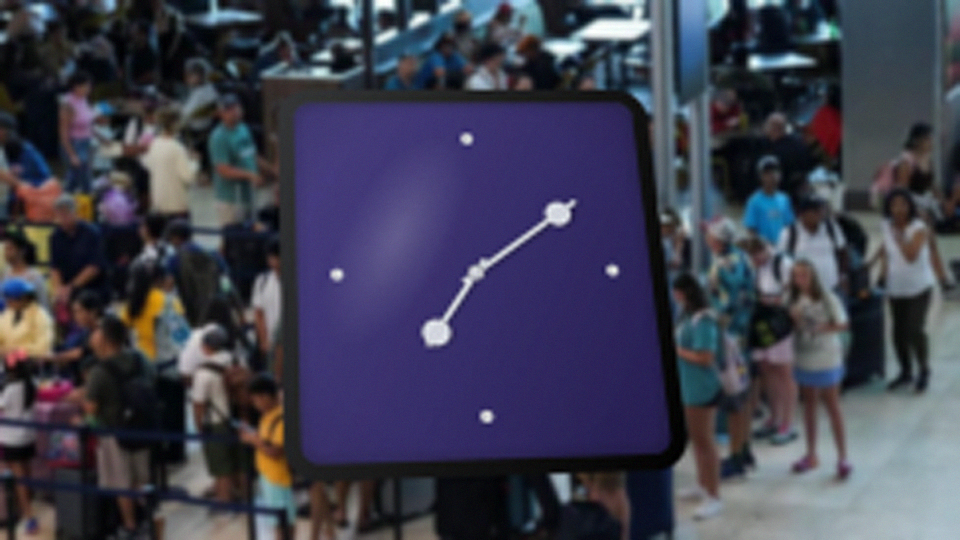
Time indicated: 7:09
